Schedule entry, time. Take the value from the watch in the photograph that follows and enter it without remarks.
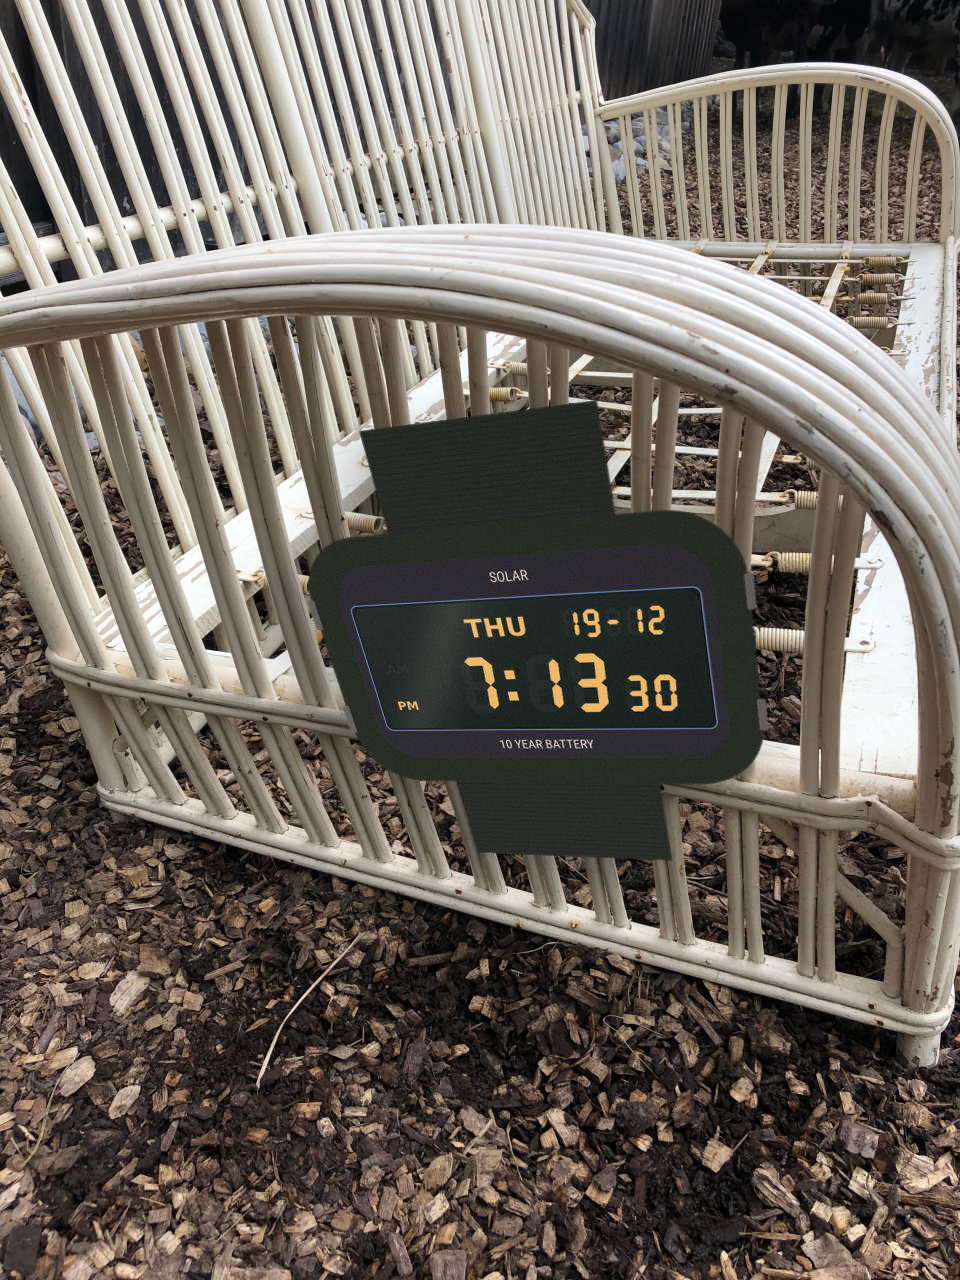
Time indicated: 7:13:30
